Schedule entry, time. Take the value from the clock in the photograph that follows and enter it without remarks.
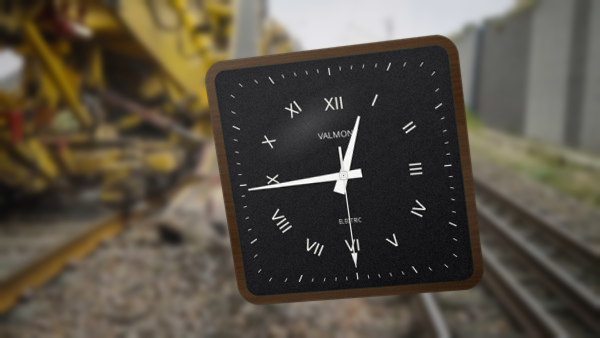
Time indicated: 12:44:30
